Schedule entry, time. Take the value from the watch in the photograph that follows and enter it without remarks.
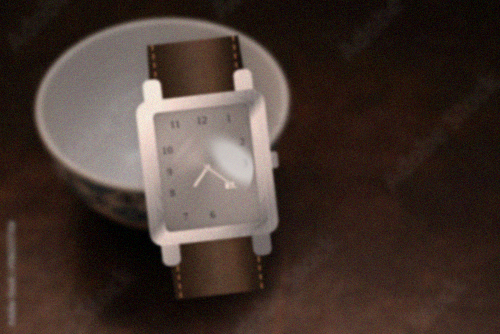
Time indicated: 7:22
